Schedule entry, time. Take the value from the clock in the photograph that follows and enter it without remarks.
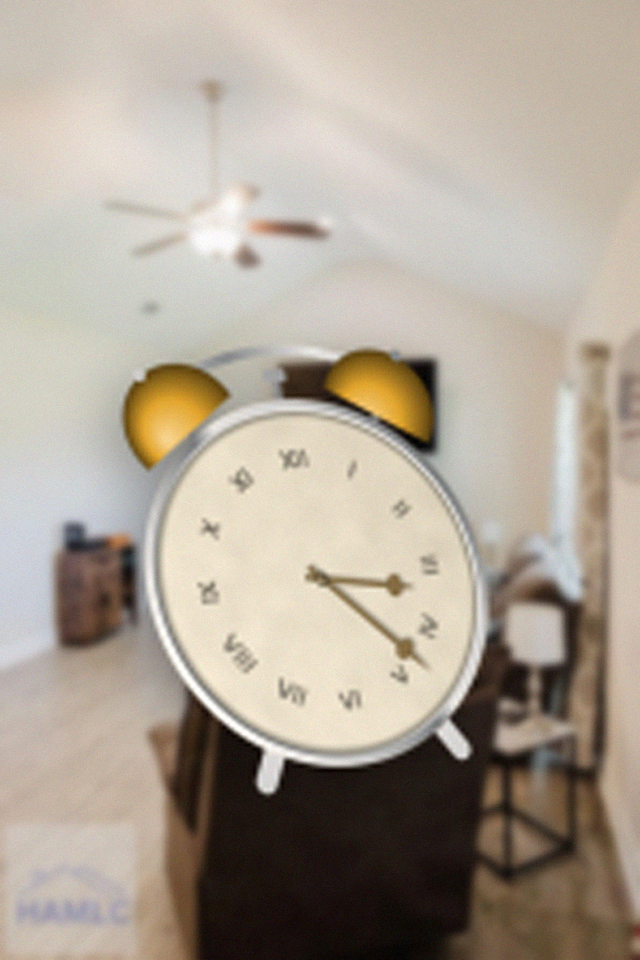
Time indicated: 3:23
